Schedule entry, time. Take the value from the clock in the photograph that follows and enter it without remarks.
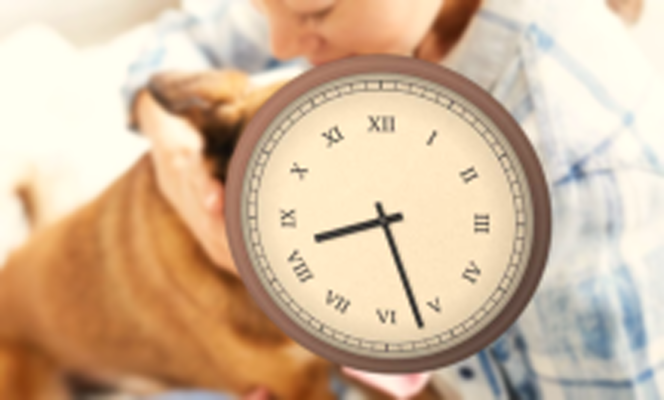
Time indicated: 8:27
